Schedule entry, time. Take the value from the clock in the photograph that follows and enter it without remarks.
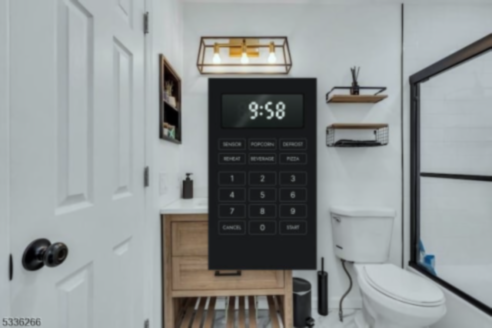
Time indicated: 9:58
